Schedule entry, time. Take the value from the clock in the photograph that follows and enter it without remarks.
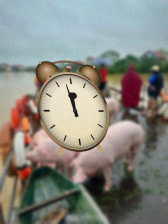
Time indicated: 11:58
